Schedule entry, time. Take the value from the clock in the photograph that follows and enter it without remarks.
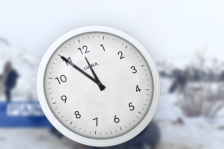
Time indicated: 11:55
